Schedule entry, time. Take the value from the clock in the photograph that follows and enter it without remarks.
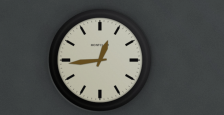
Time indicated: 12:44
